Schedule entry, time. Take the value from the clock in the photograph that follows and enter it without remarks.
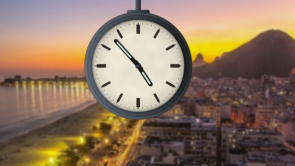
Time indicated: 4:53
